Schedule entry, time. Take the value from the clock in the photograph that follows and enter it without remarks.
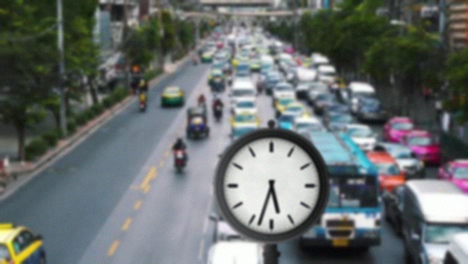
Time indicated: 5:33
